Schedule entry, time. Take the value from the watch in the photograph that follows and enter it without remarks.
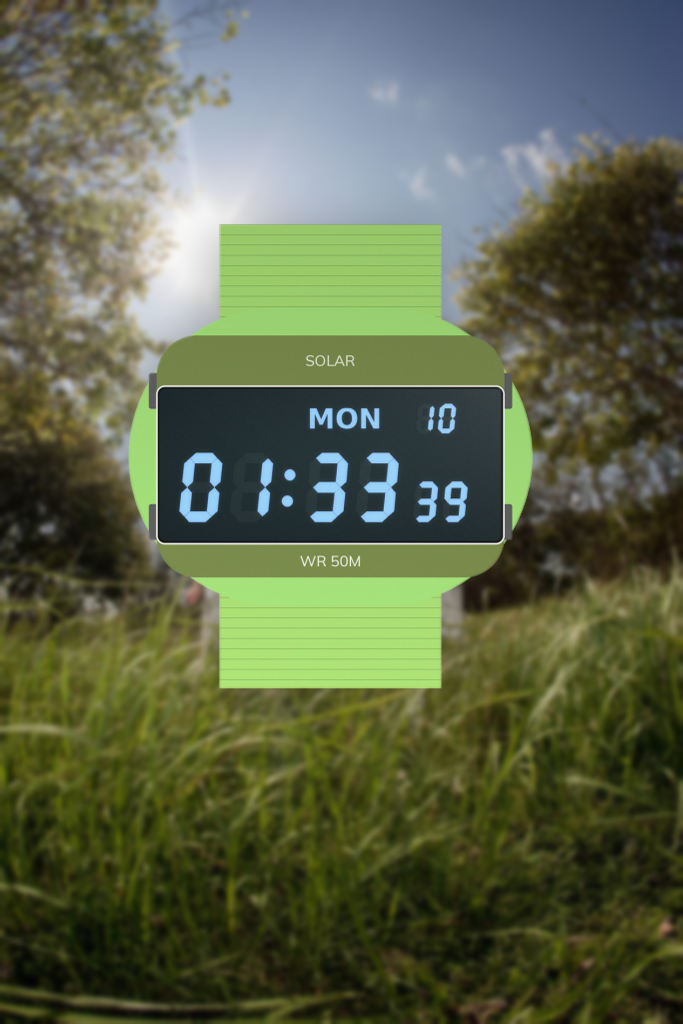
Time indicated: 1:33:39
